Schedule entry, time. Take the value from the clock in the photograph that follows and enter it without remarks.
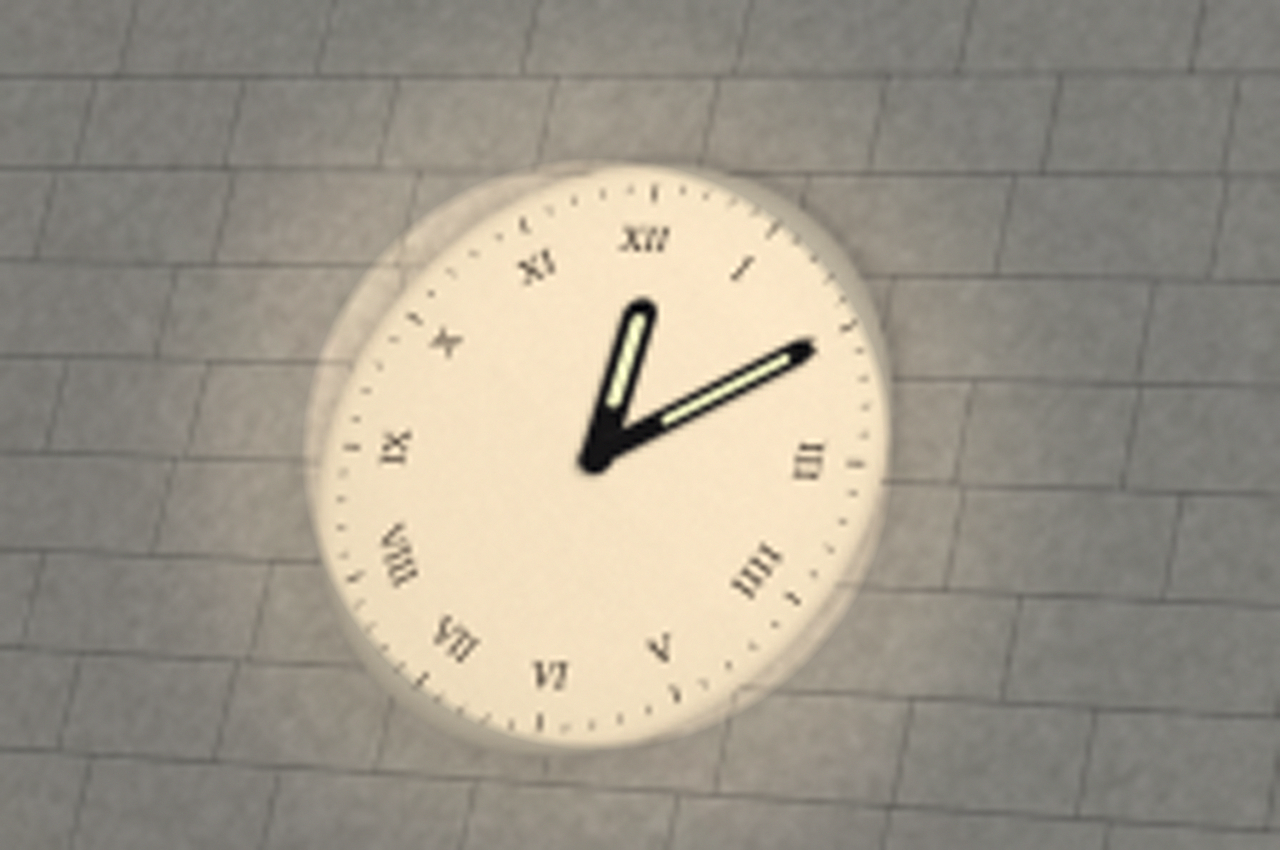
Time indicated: 12:10
